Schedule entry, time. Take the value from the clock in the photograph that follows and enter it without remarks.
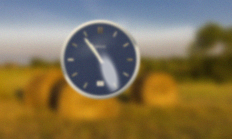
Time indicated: 10:54
